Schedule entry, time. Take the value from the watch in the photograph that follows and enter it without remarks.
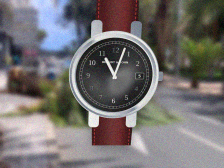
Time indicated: 11:03
